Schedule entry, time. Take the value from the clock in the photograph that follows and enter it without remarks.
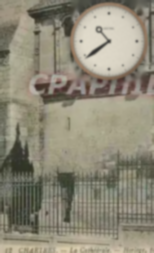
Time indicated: 10:39
